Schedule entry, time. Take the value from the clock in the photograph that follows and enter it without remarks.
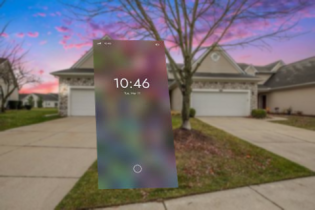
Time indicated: 10:46
